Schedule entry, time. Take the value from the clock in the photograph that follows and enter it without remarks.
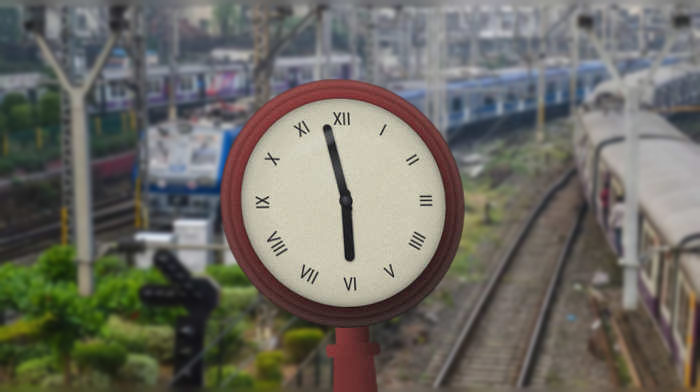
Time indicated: 5:58
